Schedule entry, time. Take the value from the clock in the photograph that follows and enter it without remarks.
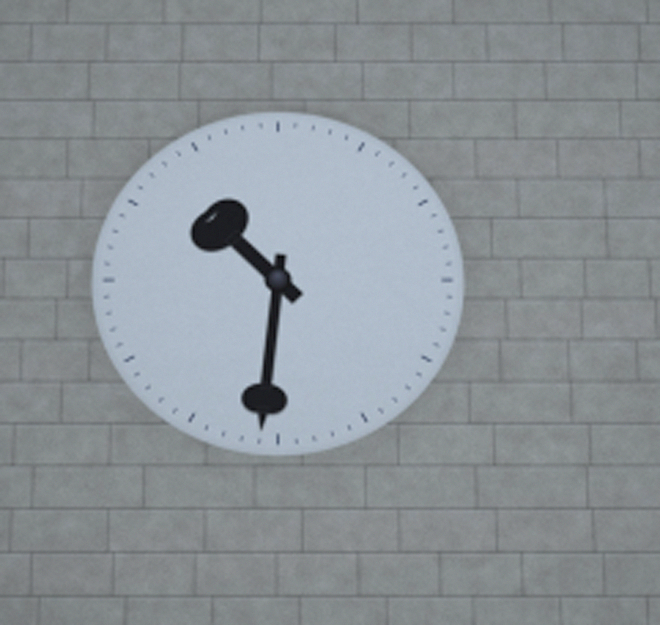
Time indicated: 10:31
